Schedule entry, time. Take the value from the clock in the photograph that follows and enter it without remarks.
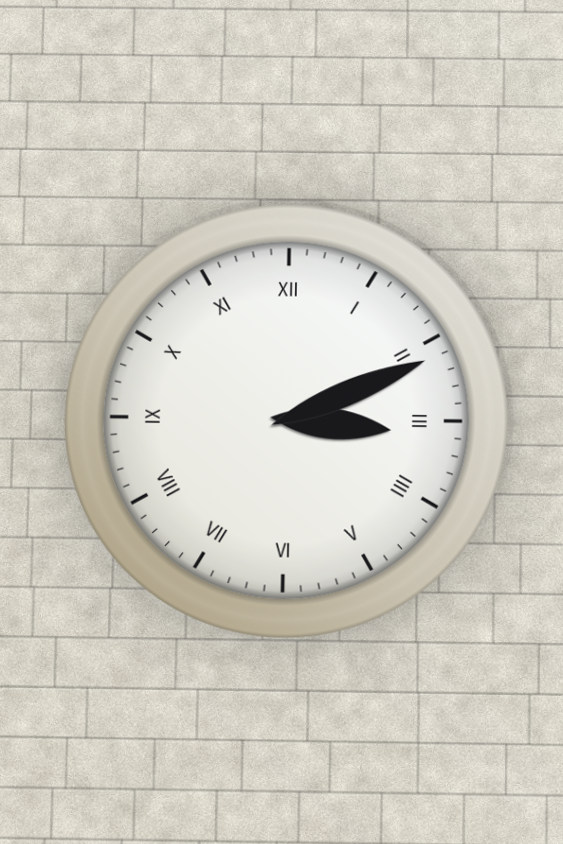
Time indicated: 3:11
